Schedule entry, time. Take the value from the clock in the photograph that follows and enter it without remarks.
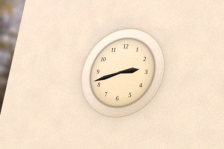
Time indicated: 2:42
